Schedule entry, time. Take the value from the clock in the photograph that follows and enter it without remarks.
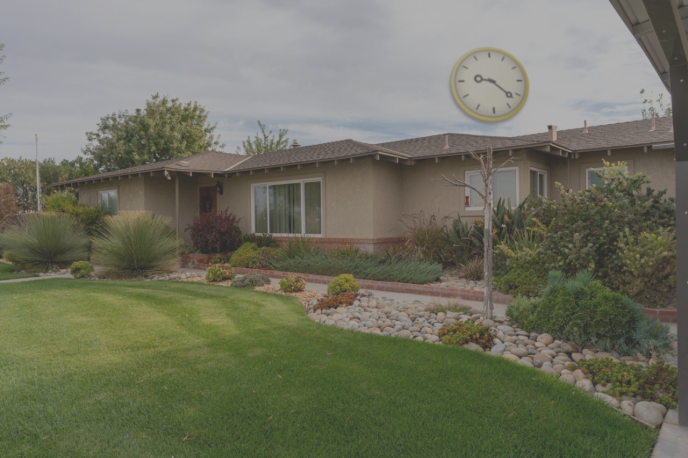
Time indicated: 9:22
